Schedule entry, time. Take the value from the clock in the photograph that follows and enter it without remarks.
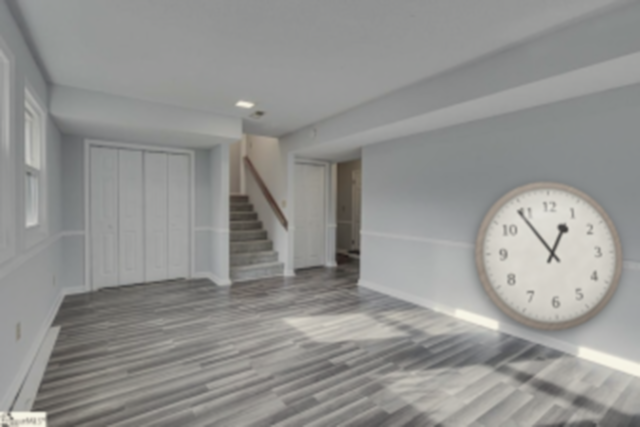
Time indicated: 12:54
